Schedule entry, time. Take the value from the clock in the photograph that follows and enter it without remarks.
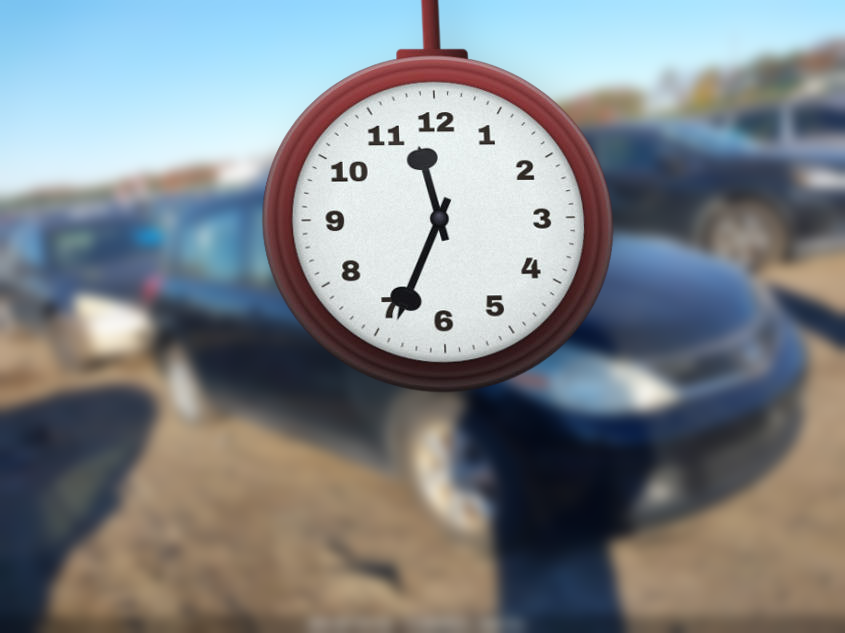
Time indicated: 11:34
